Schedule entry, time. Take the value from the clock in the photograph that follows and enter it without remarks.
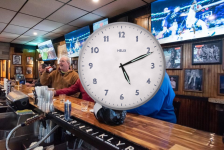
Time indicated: 5:11
